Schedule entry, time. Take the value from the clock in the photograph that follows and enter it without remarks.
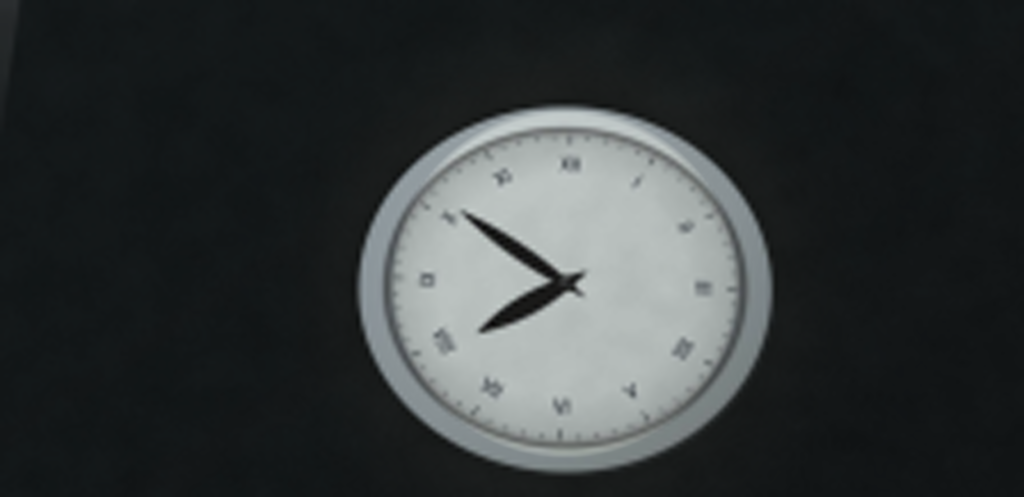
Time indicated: 7:51
